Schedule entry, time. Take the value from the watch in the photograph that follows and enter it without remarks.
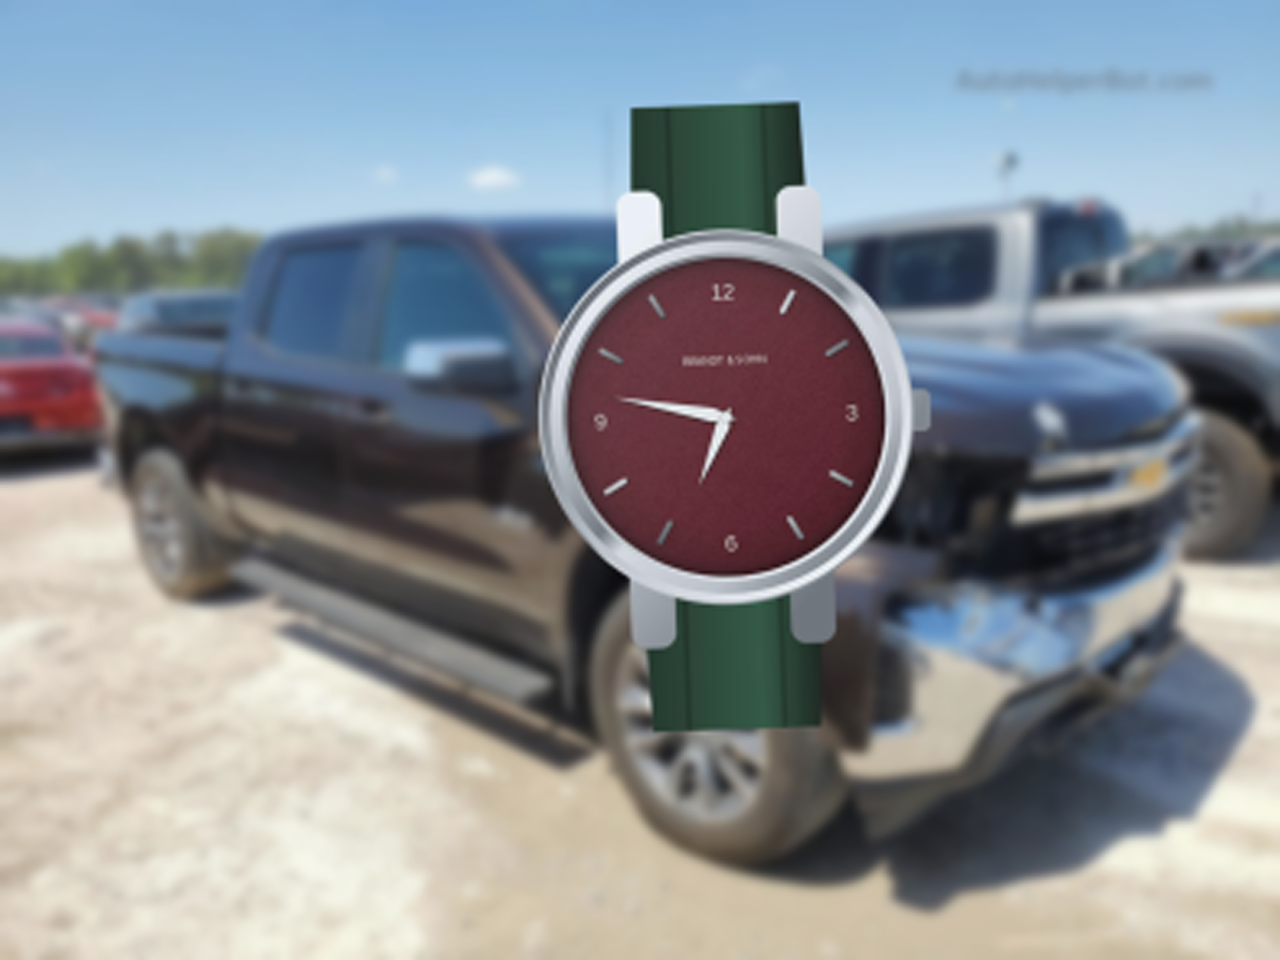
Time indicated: 6:47
